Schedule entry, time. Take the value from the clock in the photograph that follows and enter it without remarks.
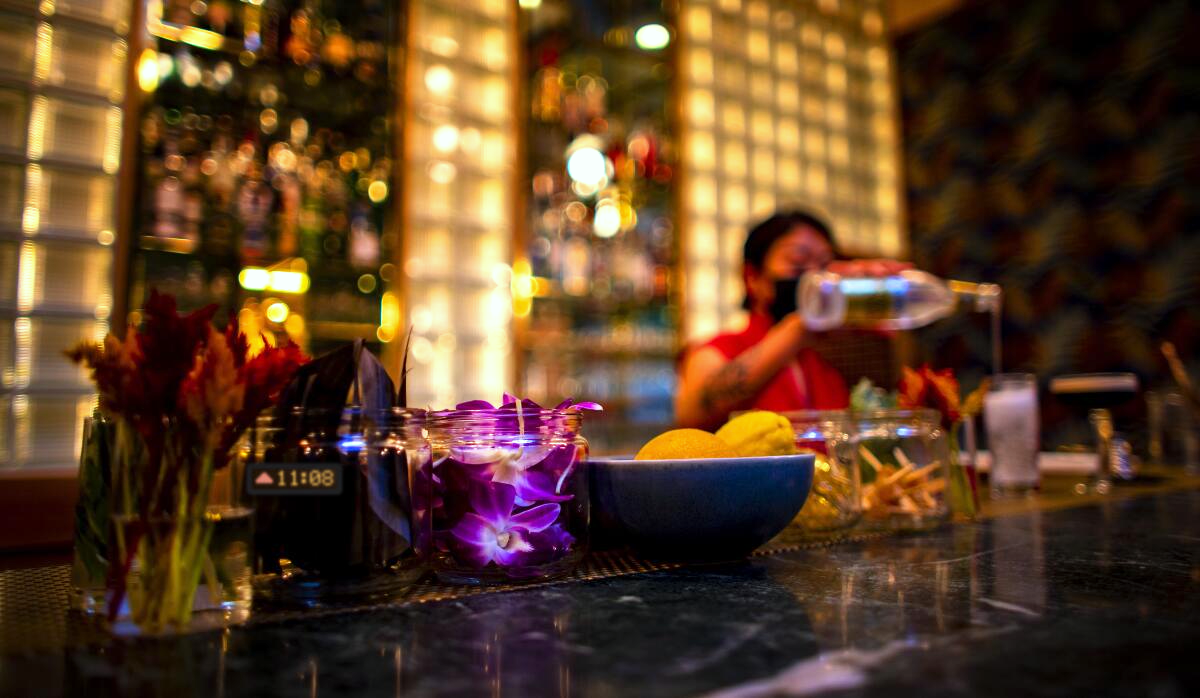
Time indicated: 11:08
